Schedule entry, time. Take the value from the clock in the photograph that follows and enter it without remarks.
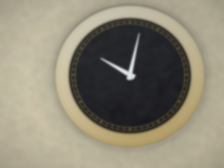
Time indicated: 10:02
